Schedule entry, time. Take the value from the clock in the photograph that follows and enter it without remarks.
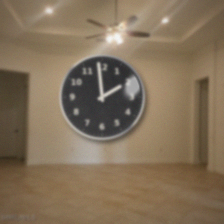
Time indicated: 1:59
